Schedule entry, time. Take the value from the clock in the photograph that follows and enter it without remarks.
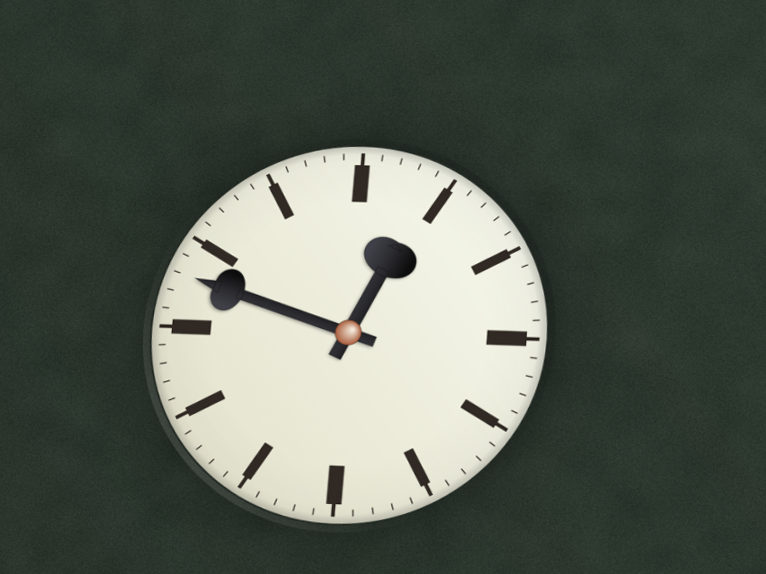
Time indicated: 12:48
